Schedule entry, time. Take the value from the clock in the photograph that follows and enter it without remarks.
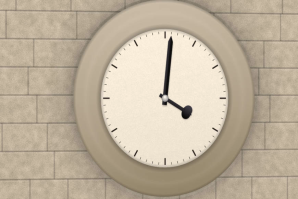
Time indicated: 4:01
